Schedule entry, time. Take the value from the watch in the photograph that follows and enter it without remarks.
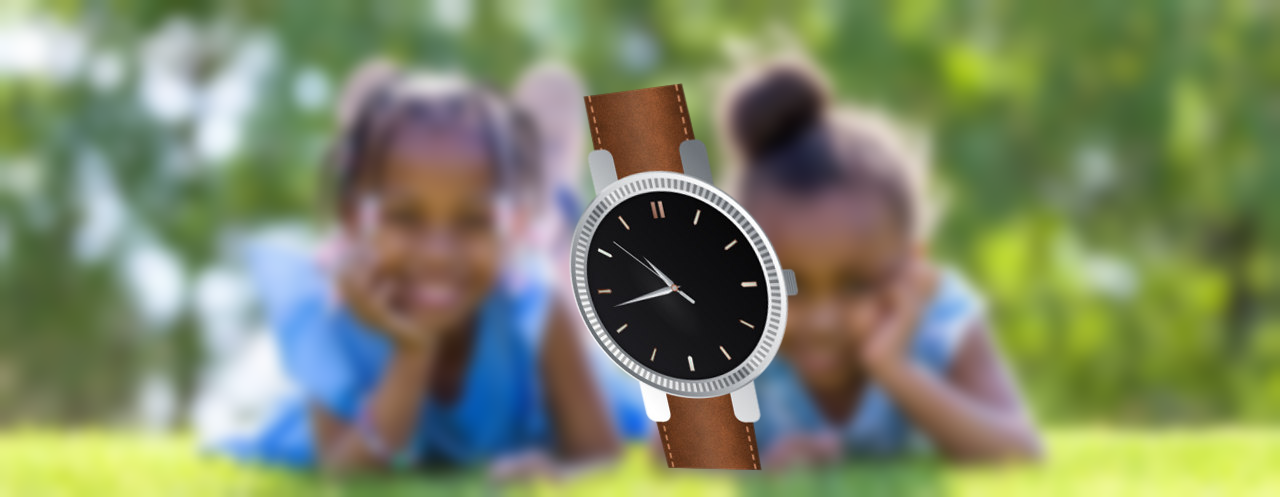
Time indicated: 10:42:52
